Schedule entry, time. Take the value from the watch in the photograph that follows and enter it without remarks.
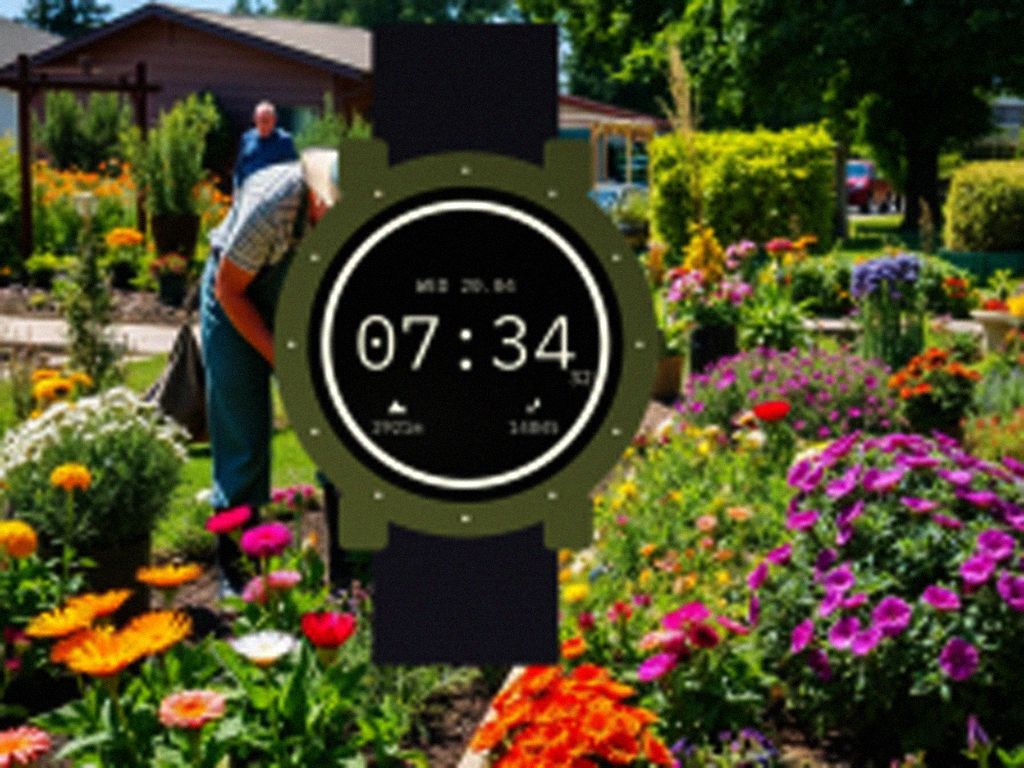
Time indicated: 7:34
